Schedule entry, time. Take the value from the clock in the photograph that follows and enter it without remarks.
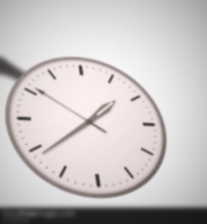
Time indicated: 1:38:51
